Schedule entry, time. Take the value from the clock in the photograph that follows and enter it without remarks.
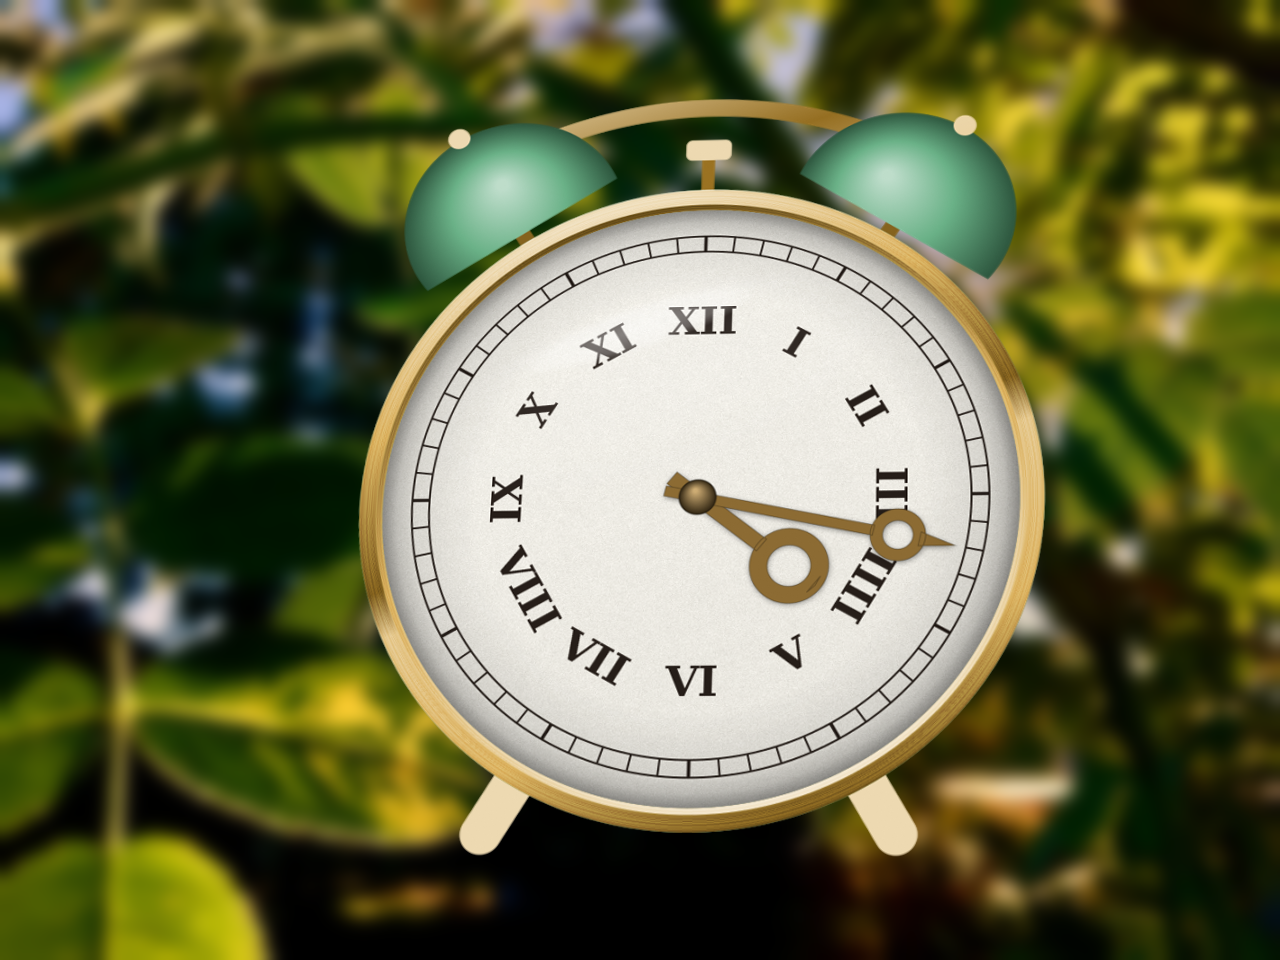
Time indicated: 4:17
